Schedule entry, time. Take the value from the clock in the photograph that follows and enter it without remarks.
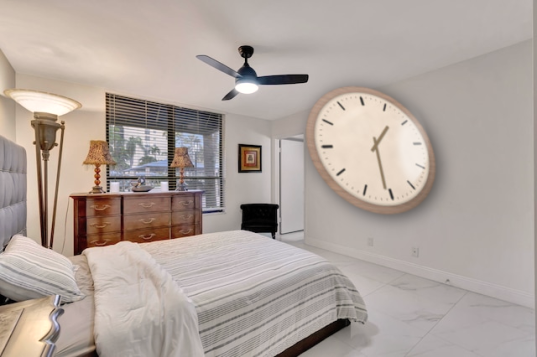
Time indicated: 1:31
